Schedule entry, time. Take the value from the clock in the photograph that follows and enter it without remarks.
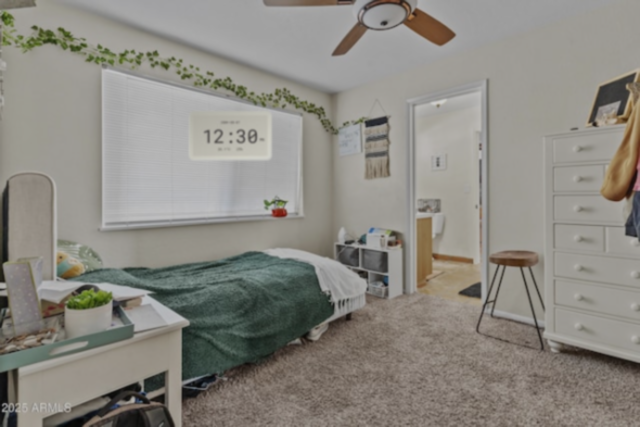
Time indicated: 12:30
